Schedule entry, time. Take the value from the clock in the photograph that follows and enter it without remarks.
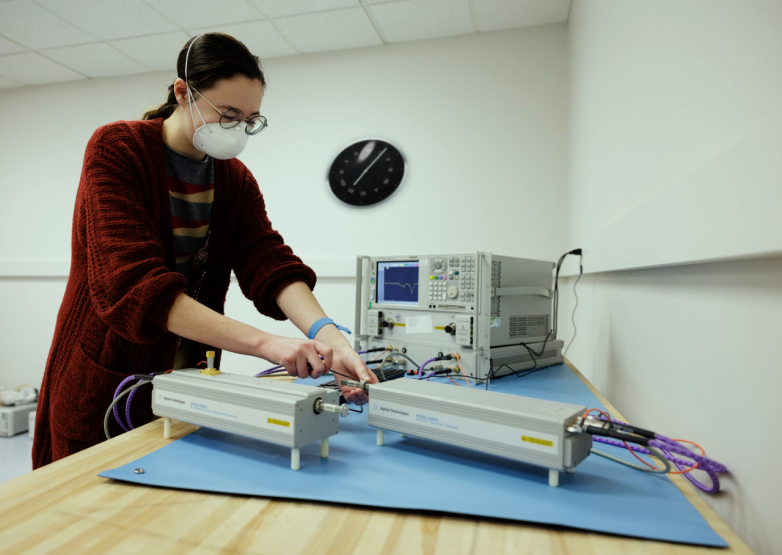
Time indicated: 7:06
